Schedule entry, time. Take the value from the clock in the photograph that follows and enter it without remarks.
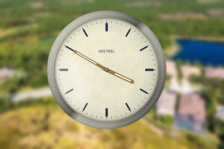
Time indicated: 3:50
